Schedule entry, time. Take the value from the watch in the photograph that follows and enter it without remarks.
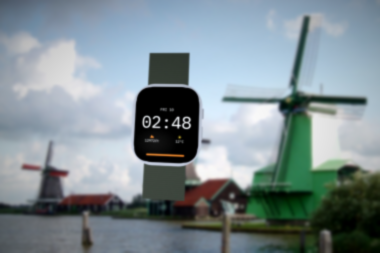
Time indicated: 2:48
